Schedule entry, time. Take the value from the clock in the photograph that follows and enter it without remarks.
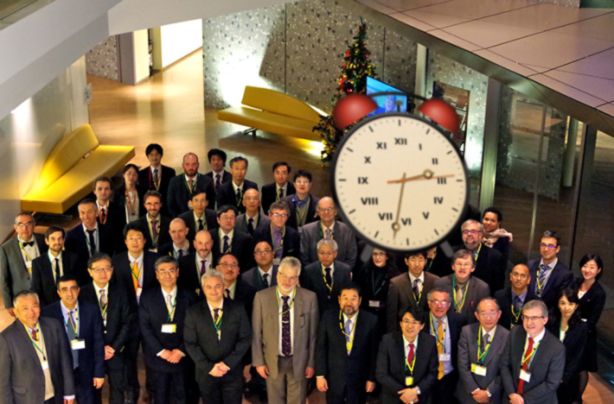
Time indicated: 2:32:14
